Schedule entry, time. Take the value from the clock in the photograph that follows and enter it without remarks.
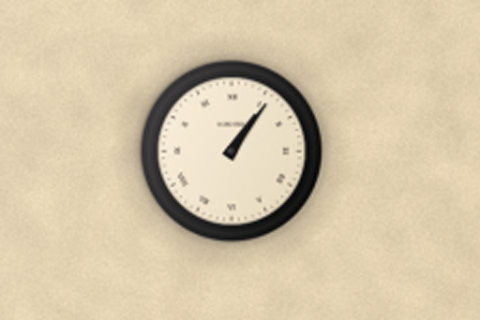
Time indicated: 1:06
